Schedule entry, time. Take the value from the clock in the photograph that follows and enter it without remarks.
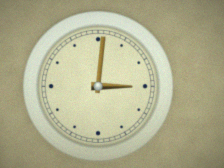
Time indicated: 3:01
